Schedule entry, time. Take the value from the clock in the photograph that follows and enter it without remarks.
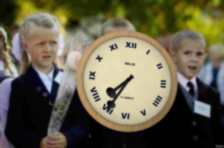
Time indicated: 7:35
